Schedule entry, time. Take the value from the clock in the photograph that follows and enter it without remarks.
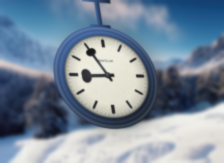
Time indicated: 8:55
